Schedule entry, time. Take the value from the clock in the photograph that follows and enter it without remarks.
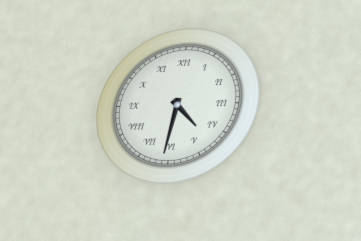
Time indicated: 4:31
